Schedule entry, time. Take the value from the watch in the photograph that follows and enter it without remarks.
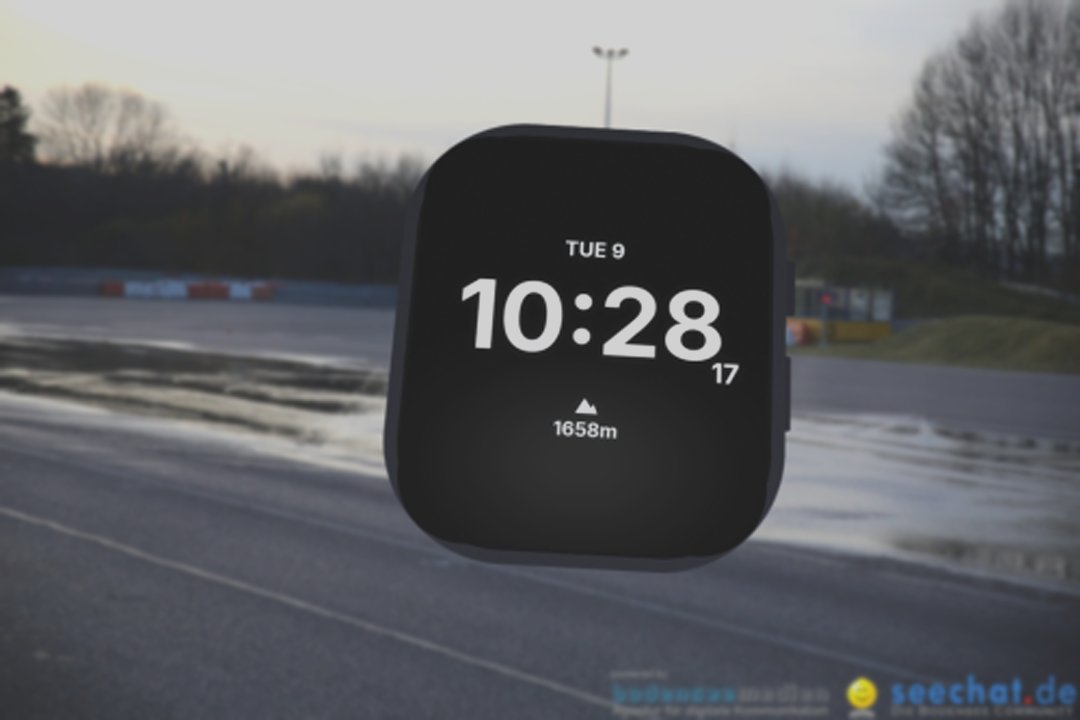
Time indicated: 10:28:17
